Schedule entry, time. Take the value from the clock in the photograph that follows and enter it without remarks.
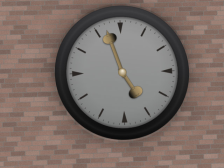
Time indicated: 4:57
